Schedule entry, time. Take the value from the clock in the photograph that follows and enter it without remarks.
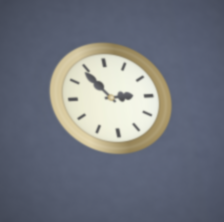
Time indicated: 2:54
